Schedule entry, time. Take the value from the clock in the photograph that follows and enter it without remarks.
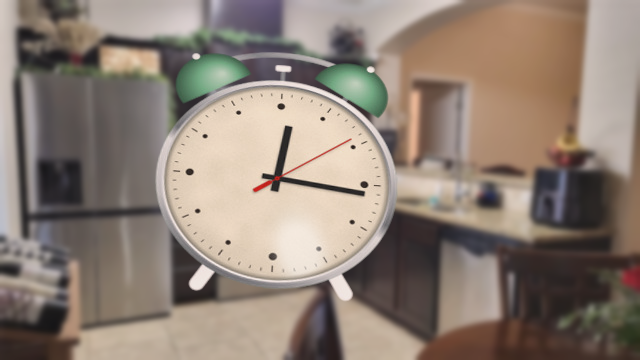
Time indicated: 12:16:09
